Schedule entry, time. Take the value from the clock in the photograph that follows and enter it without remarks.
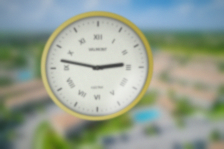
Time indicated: 2:47
